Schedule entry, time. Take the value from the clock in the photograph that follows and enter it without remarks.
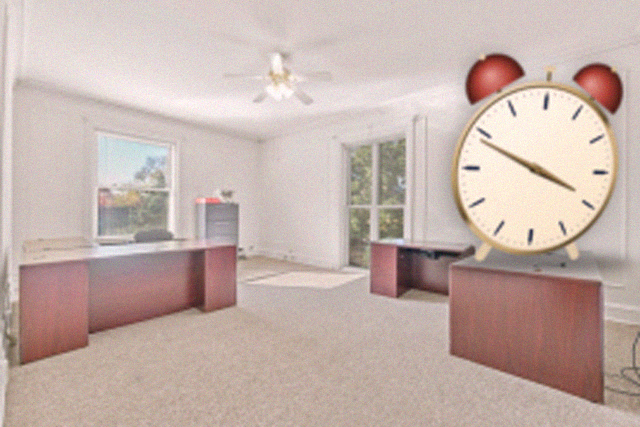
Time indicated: 3:49
